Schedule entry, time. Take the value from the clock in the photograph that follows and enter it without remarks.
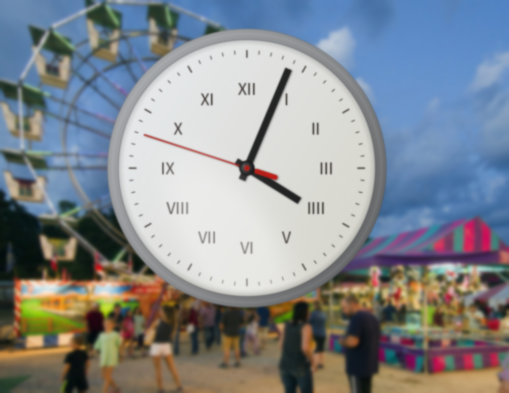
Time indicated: 4:03:48
